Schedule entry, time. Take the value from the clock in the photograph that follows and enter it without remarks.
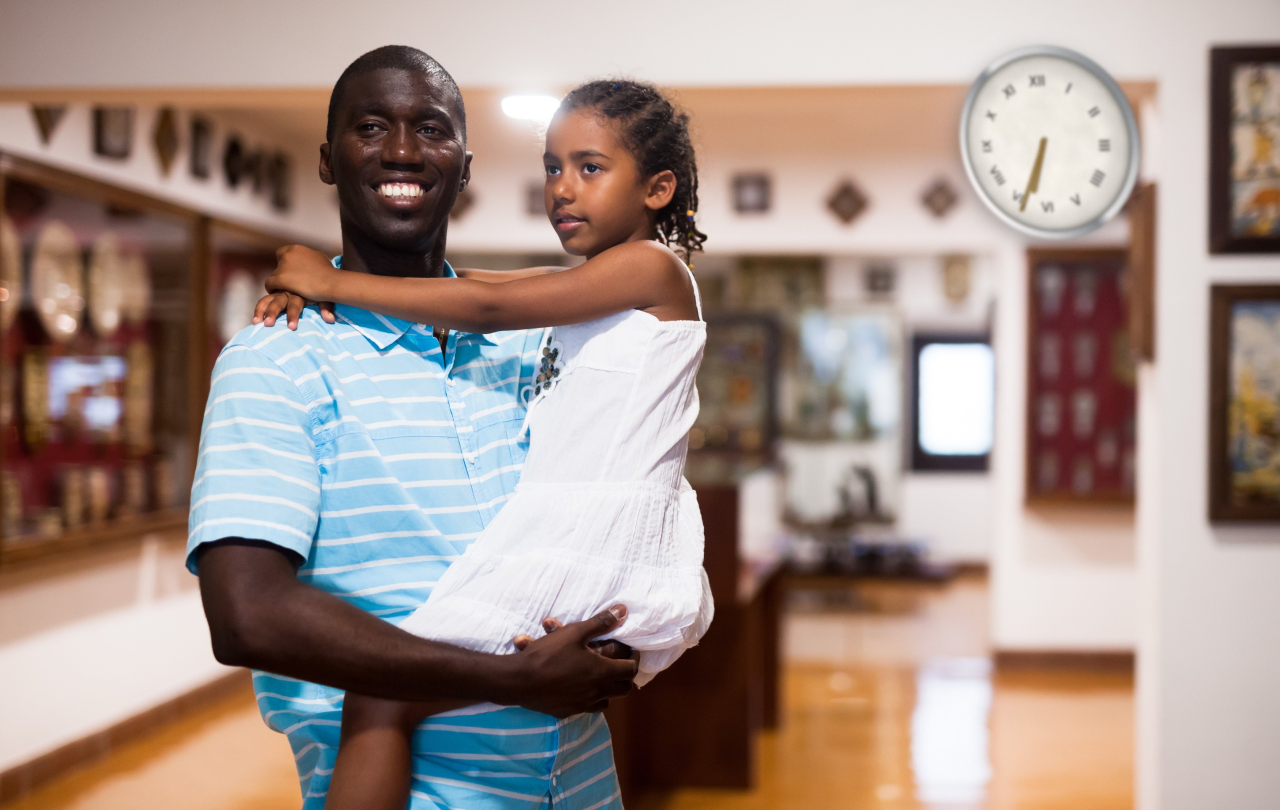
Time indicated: 6:34
